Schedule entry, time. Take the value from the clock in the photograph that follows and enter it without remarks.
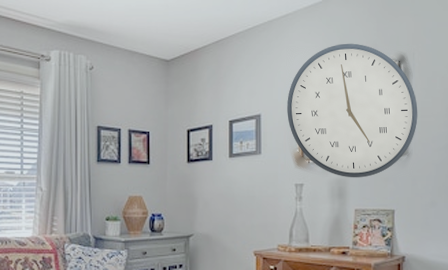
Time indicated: 4:59
